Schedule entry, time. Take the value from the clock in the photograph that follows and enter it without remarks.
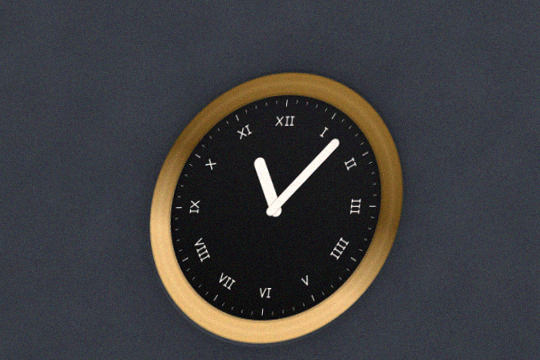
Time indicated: 11:07
